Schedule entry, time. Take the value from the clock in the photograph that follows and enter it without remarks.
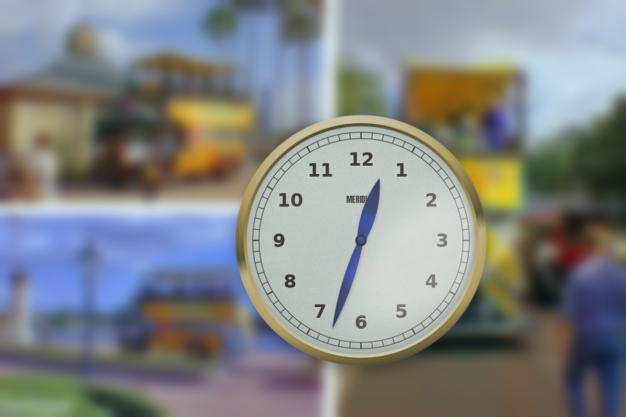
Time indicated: 12:33
